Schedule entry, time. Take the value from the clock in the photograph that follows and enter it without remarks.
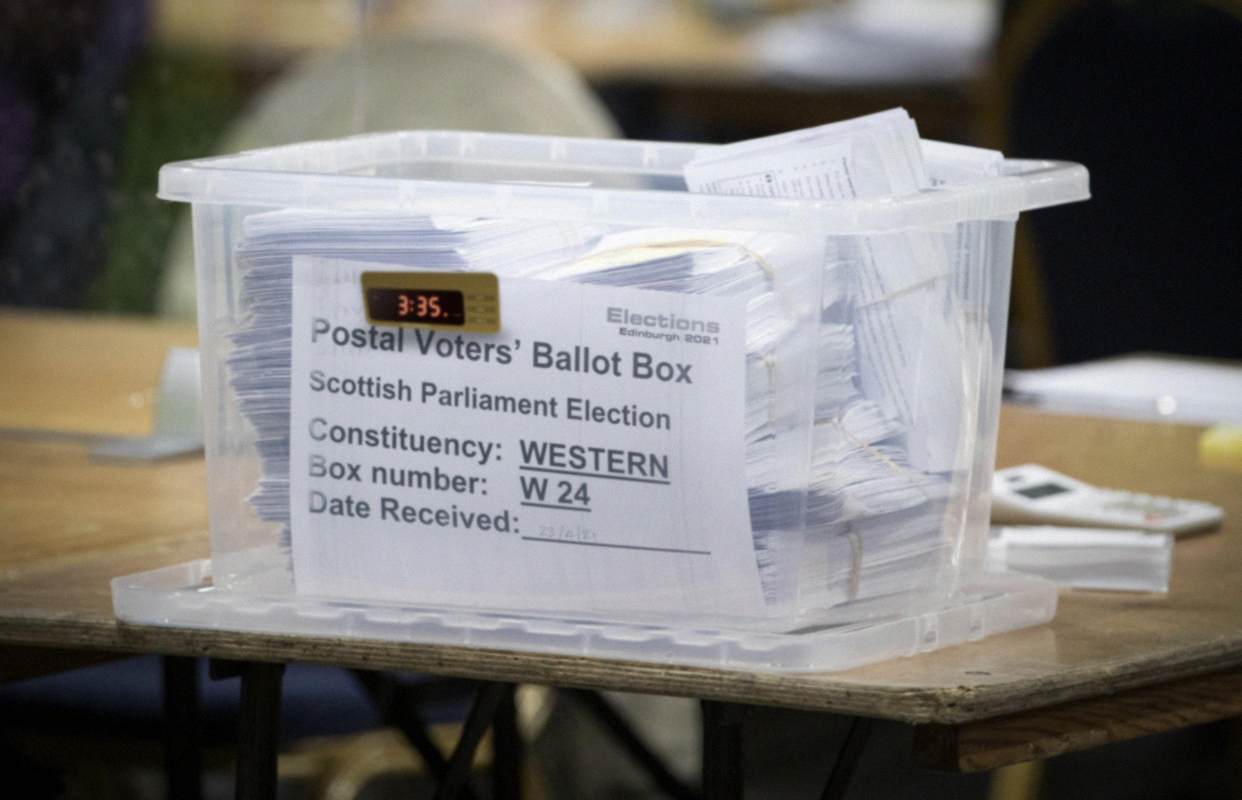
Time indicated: 3:35
